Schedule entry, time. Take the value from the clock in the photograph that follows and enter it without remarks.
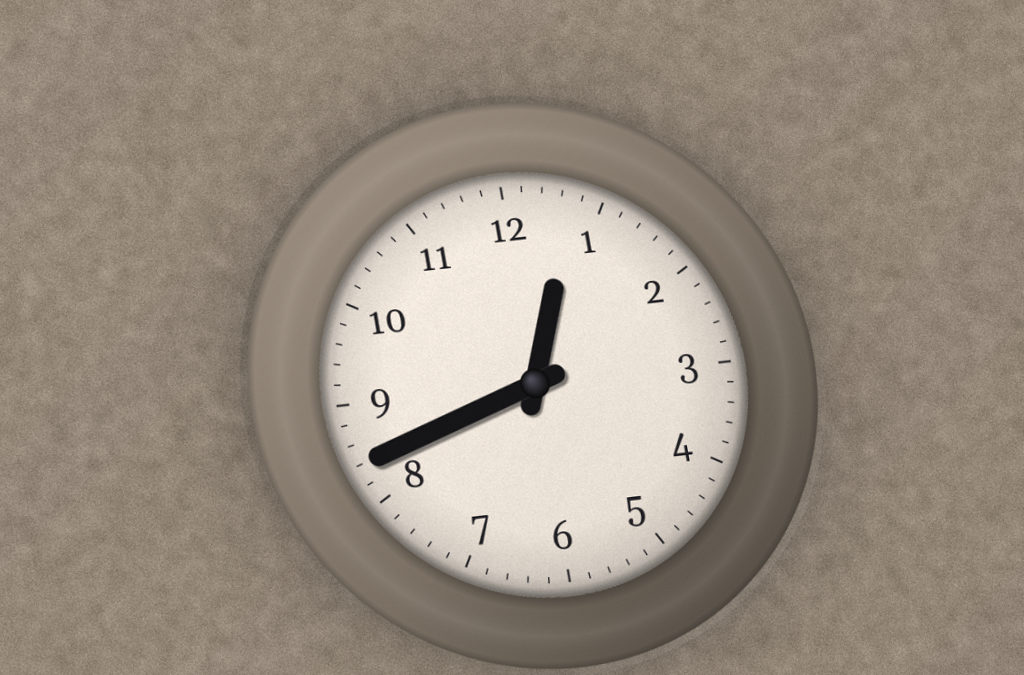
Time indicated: 12:42
